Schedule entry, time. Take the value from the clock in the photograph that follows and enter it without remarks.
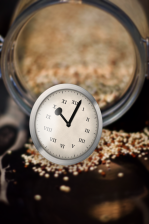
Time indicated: 10:02
